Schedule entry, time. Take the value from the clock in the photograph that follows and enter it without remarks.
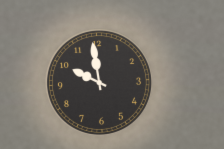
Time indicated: 9:59
